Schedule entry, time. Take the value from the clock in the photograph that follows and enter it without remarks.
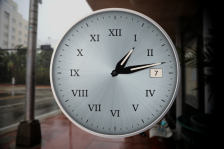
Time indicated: 1:13
